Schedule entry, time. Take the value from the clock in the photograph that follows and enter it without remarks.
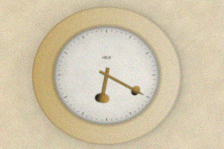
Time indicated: 6:20
